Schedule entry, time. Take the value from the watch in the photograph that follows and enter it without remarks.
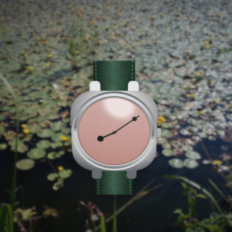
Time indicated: 8:09
